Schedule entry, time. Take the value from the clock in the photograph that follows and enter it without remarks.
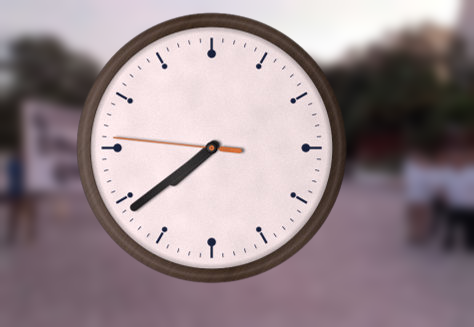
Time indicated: 7:38:46
